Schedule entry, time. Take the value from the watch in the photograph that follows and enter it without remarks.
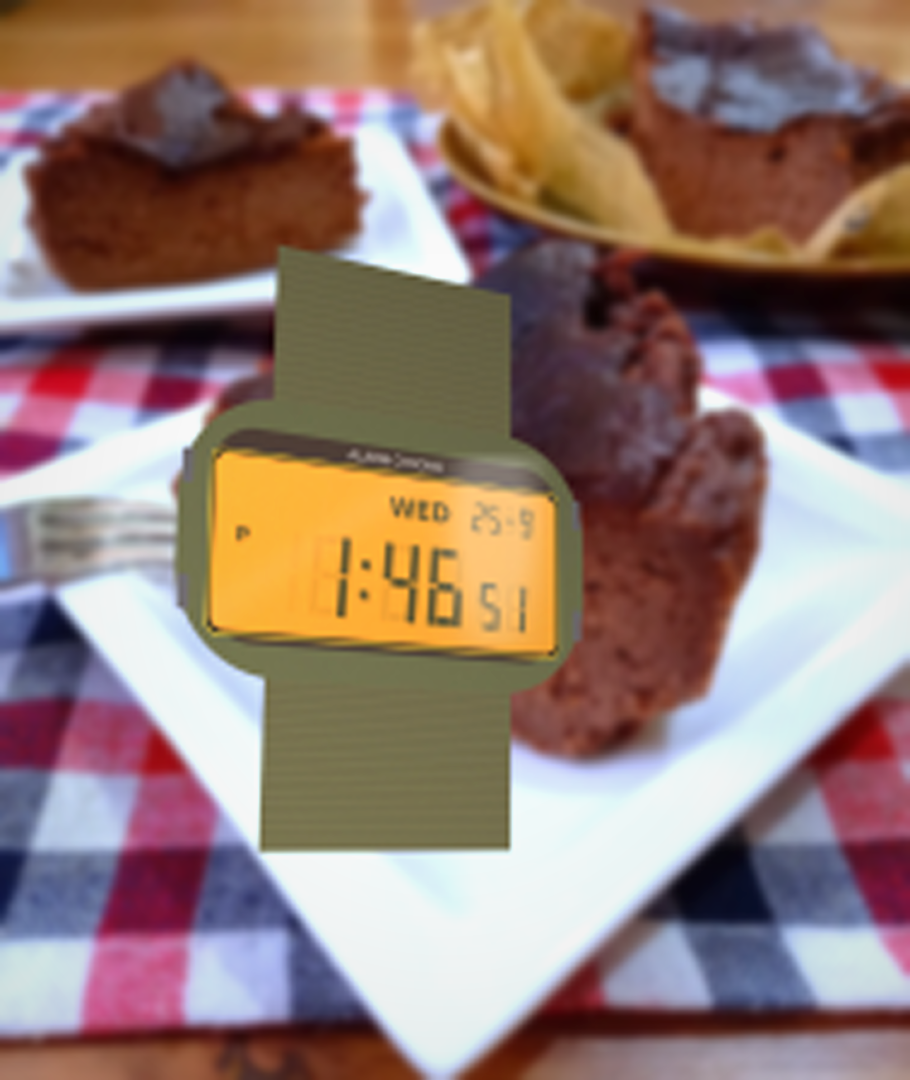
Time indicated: 1:46:51
